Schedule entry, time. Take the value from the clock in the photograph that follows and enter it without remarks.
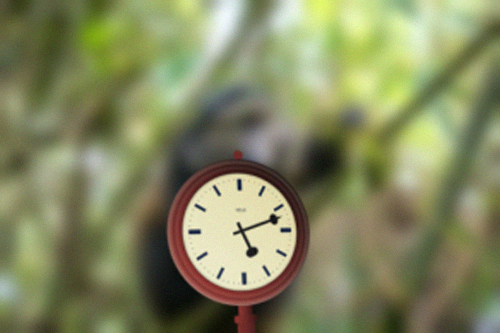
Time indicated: 5:12
